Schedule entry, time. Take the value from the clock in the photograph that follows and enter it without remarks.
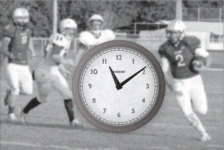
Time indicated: 11:09
